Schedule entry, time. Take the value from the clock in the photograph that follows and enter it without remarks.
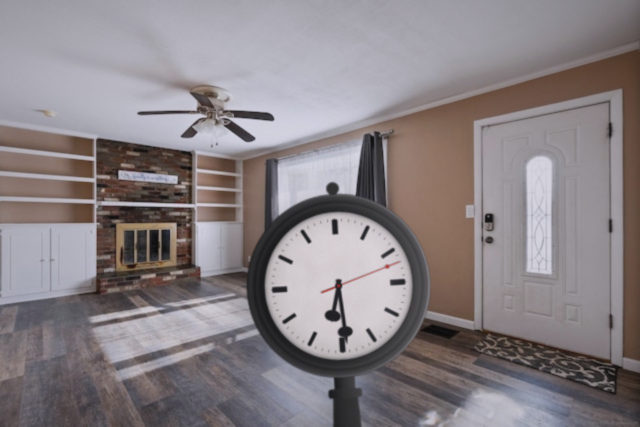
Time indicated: 6:29:12
